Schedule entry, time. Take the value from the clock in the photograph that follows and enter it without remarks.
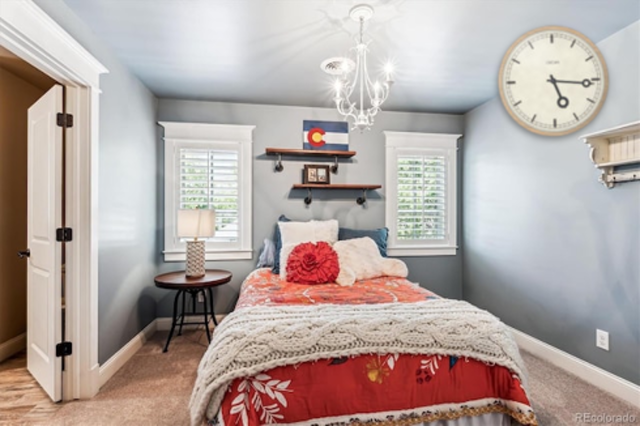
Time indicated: 5:16
